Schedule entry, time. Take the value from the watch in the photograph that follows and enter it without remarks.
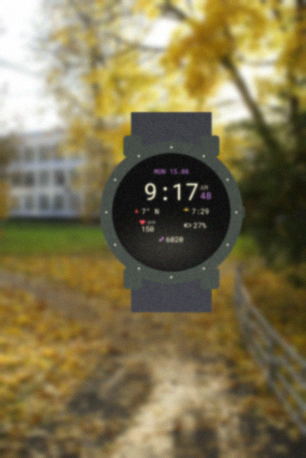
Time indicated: 9:17
